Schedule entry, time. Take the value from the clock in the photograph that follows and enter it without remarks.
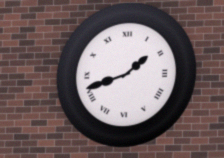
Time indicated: 1:42
